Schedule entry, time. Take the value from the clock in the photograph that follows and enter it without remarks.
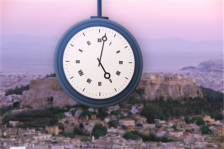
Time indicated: 5:02
